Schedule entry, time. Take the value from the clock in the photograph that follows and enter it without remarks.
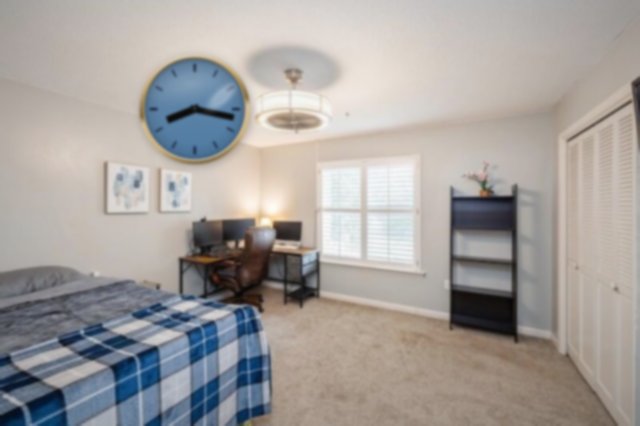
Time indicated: 8:17
